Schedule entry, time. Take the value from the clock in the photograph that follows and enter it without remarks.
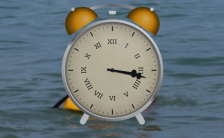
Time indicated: 3:17
